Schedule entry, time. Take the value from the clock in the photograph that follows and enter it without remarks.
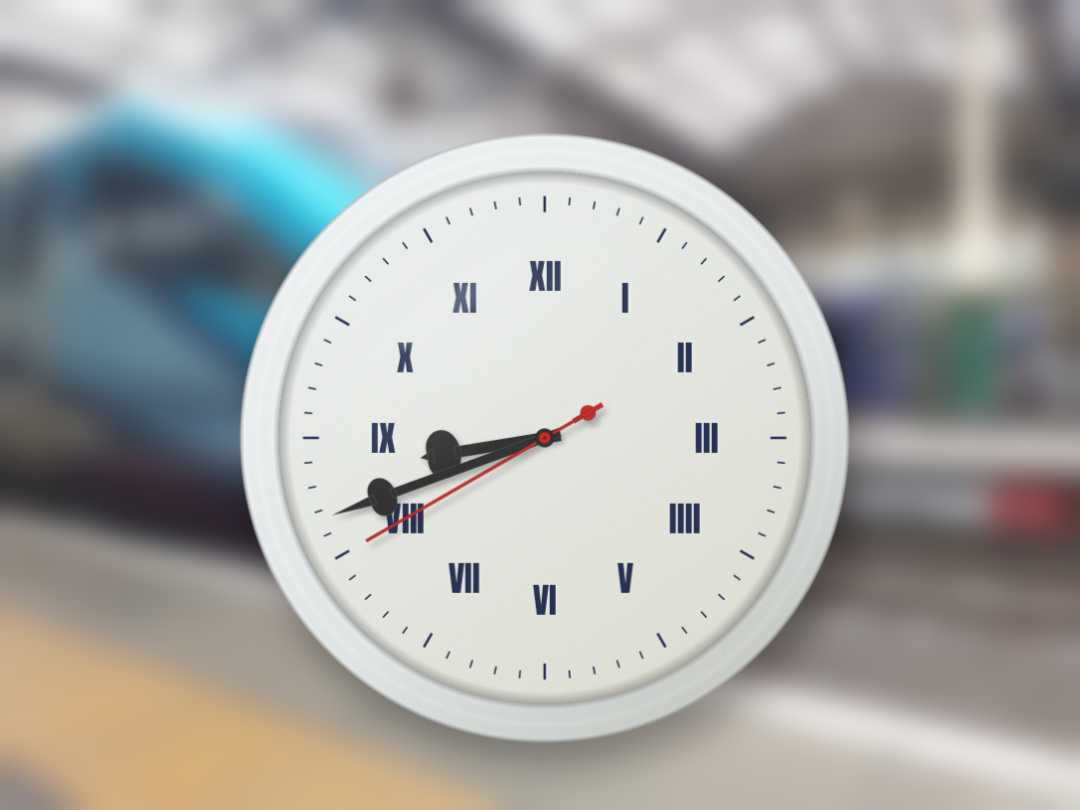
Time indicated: 8:41:40
